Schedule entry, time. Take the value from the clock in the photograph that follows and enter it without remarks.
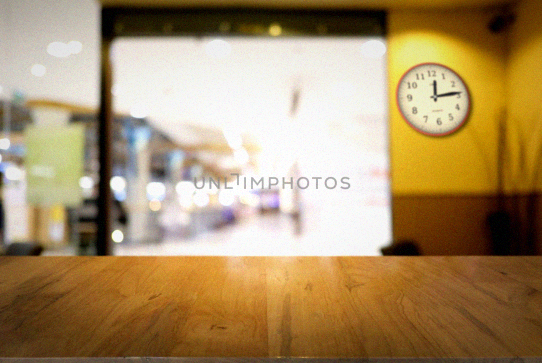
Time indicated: 12:14
